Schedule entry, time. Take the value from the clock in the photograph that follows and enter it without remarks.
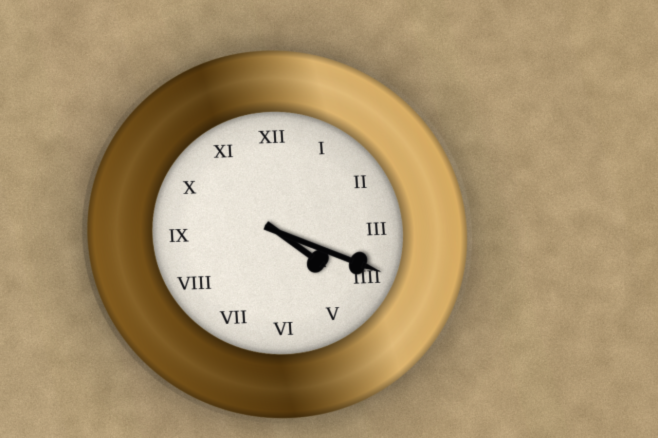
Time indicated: 4:19
